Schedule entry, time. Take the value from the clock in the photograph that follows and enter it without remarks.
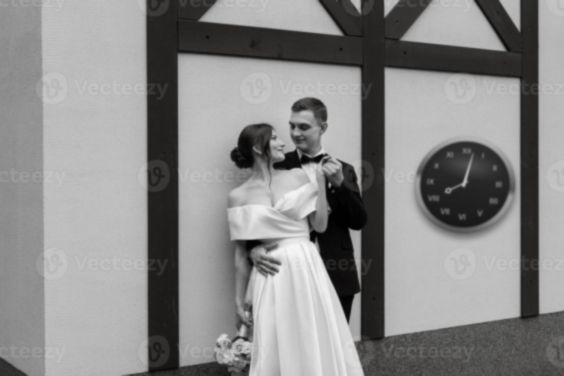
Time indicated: 8:02
